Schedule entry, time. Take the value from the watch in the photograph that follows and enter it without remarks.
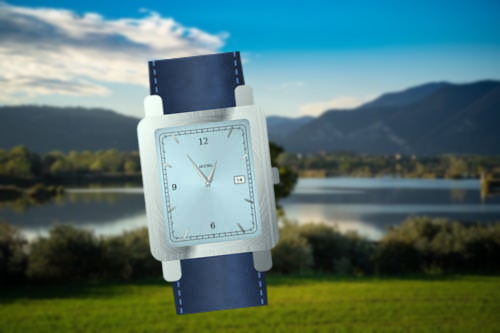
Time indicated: 12:55
